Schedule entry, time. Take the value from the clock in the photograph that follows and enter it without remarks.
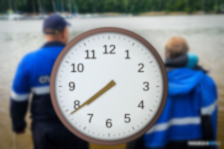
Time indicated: 7:39
